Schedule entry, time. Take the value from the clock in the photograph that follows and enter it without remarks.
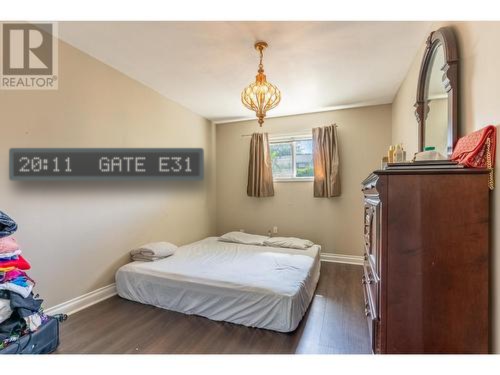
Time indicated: 20:11
